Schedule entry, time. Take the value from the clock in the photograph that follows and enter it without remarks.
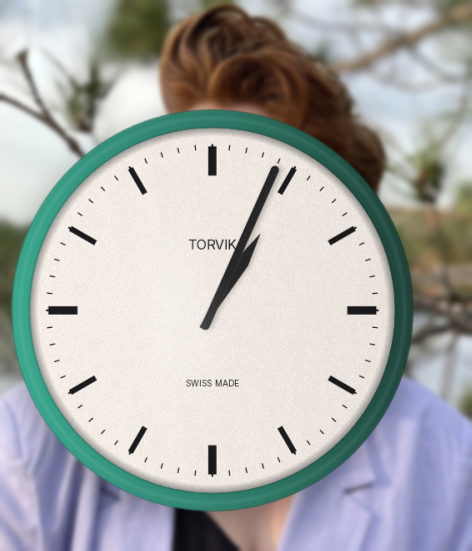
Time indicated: 1:04
